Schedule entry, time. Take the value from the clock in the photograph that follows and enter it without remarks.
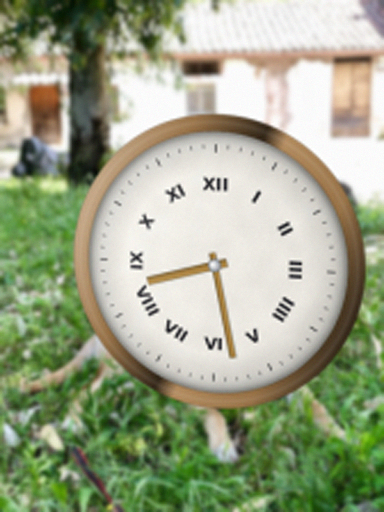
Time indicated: 8:28
